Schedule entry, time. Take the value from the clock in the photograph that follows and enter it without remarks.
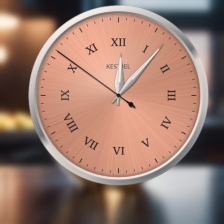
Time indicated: 12:06:51
